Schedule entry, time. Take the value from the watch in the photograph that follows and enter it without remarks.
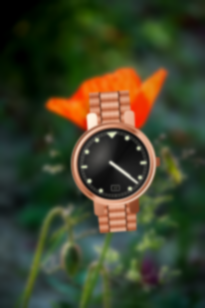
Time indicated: 4:22
